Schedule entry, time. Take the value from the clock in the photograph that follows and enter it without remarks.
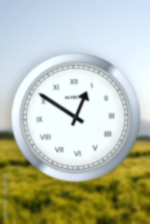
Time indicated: 12:51
